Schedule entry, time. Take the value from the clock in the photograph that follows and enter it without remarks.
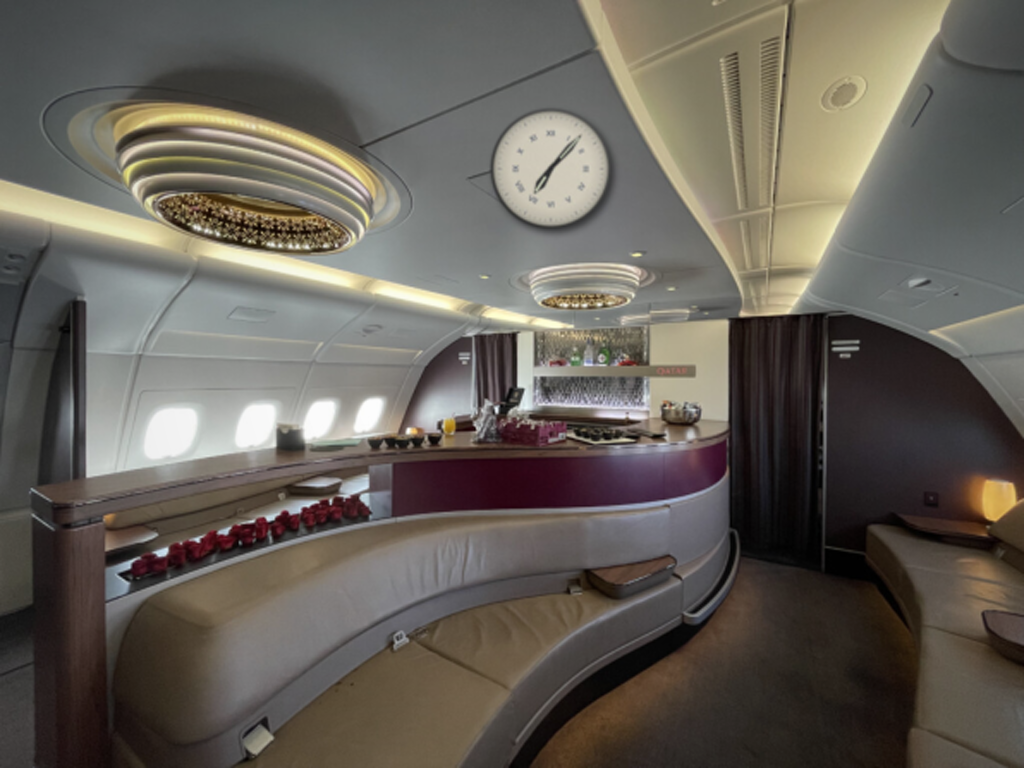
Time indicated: 7:07
